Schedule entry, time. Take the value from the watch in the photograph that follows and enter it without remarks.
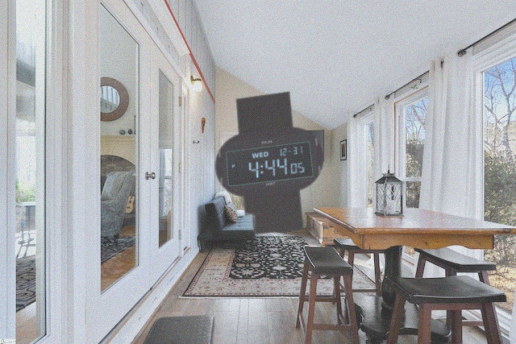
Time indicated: 4:44:05
